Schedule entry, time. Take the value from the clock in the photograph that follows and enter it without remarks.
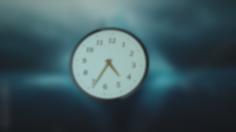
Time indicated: 4:34
